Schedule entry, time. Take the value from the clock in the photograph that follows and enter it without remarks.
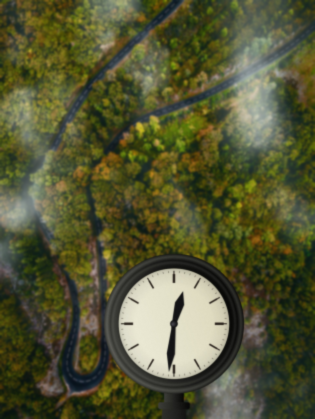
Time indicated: 12:31
